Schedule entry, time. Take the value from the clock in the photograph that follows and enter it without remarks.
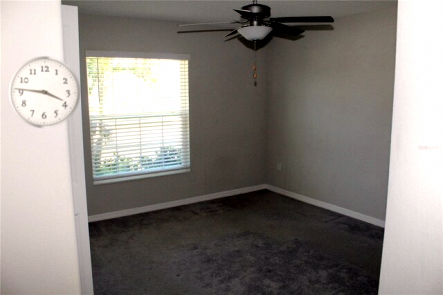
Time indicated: 3:46
